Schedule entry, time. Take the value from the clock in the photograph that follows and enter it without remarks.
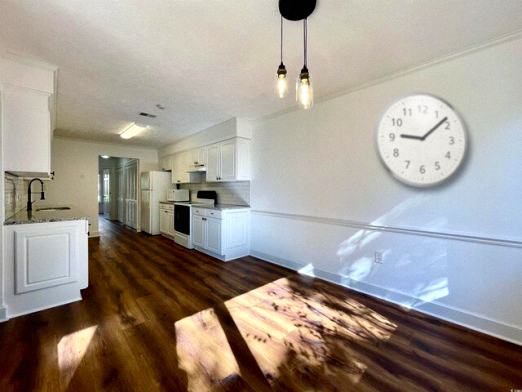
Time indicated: 9:08
